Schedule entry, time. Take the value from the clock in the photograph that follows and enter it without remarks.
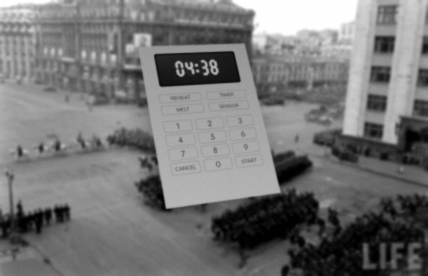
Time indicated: 4:38
